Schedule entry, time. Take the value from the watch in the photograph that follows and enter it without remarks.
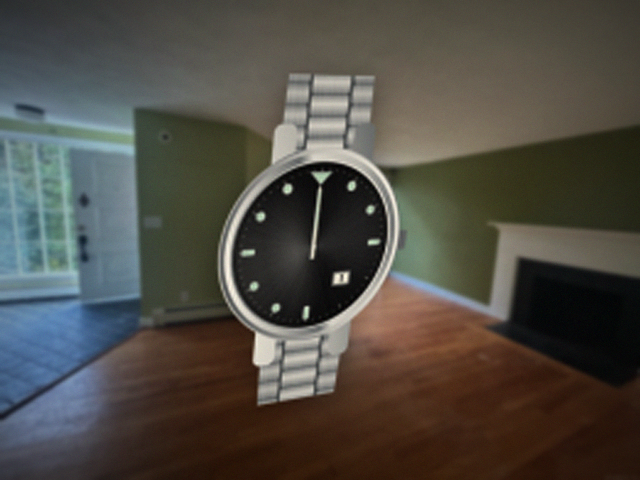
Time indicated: 12:00
